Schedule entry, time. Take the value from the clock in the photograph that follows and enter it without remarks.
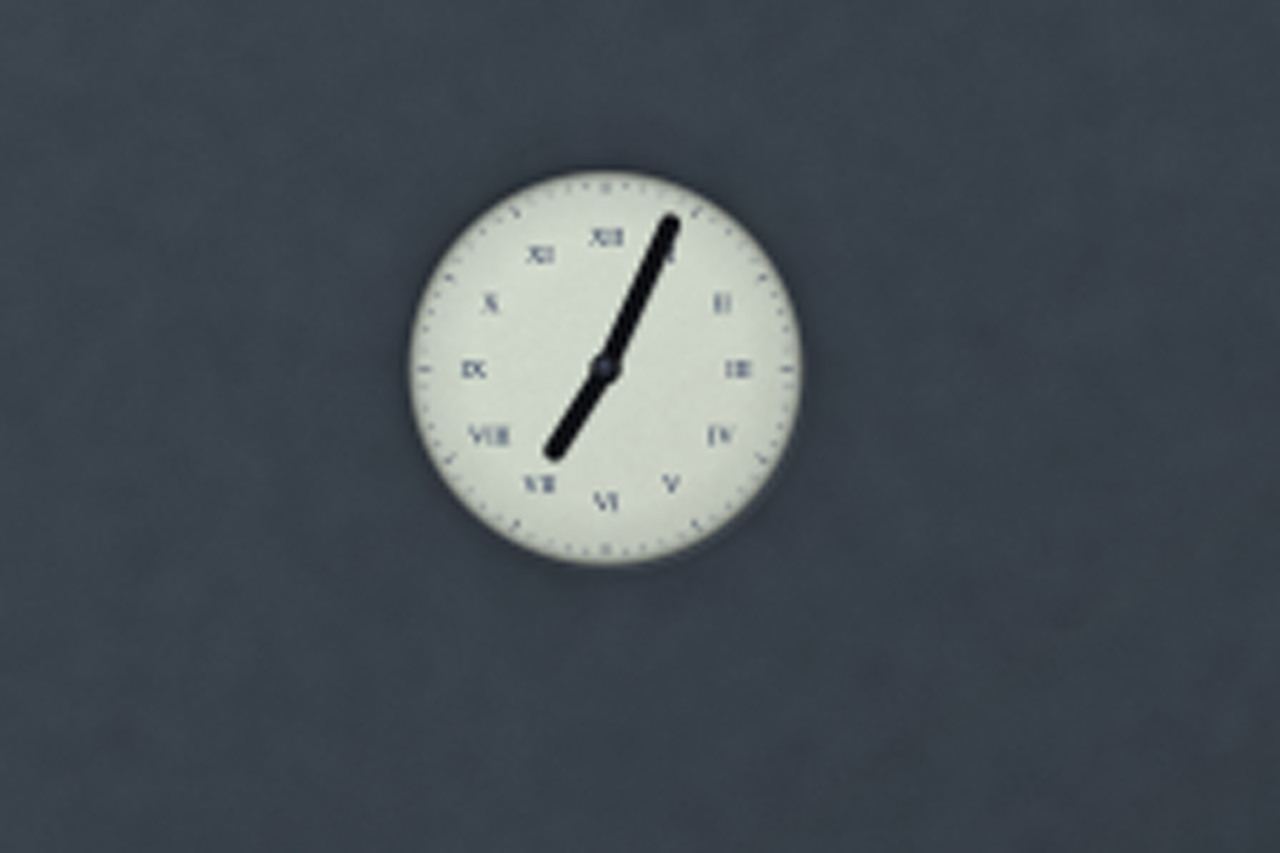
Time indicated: 7:04
